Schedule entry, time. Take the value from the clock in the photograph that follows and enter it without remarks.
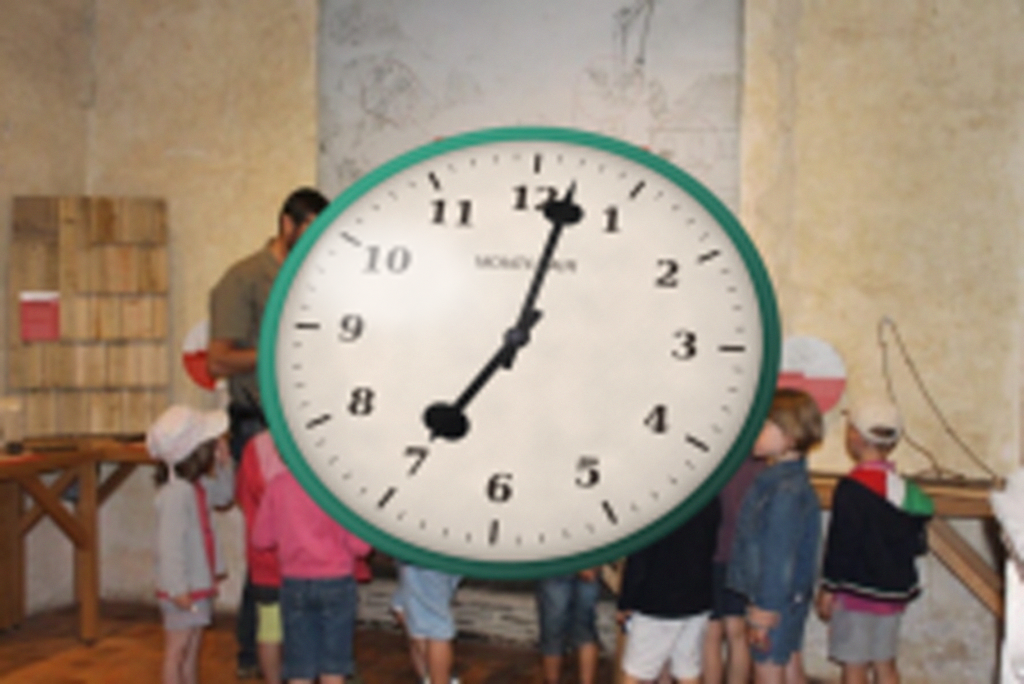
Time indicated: 7:02
